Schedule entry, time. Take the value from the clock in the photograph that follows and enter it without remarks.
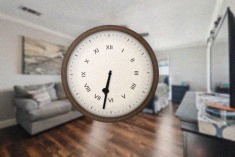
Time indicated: 6:32
